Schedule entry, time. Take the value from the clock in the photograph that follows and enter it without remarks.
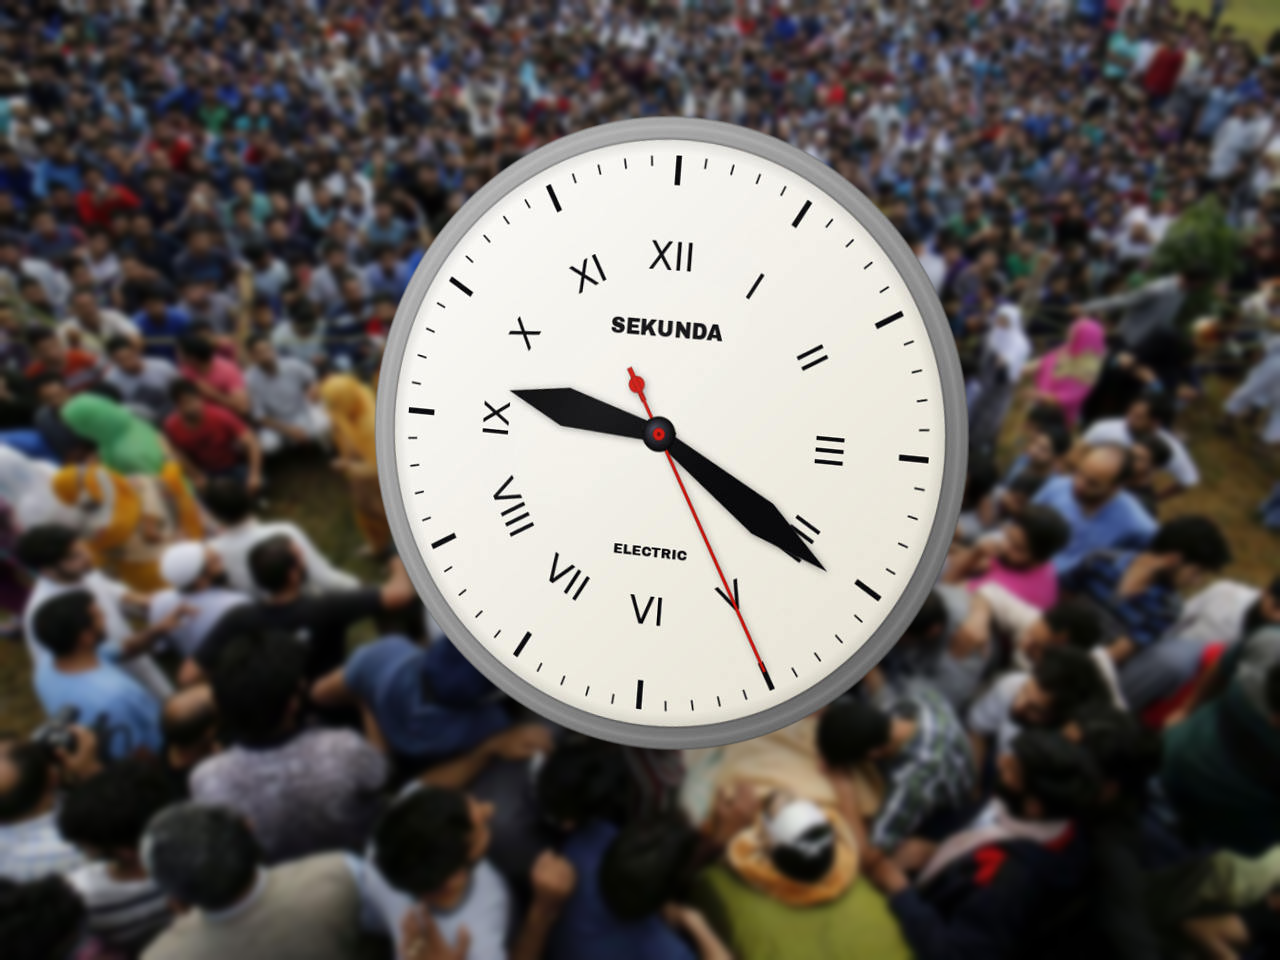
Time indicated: 9:20:25
